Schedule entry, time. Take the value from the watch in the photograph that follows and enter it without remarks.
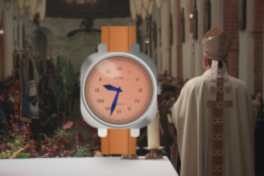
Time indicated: 9:33
